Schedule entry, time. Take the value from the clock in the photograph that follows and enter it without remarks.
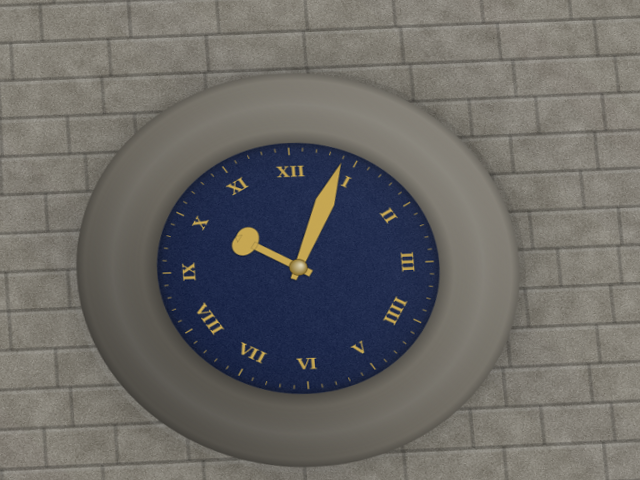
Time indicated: 10:04
